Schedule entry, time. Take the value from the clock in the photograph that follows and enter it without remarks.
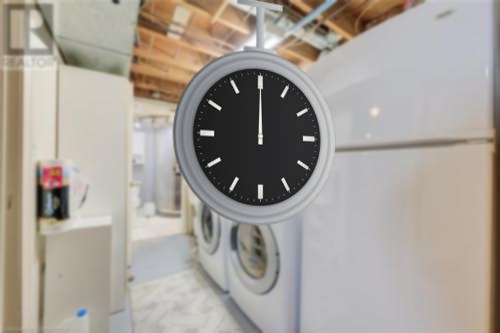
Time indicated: 12:00
